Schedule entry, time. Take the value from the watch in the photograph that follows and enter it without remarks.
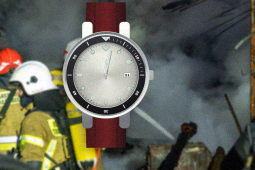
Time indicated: 12:02
